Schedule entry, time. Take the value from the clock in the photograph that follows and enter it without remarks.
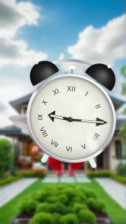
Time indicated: 9:15
